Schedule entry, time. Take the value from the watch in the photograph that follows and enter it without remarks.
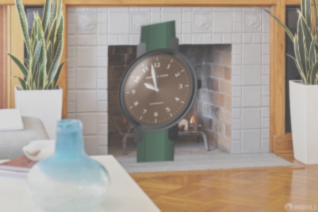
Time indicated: 9:58
